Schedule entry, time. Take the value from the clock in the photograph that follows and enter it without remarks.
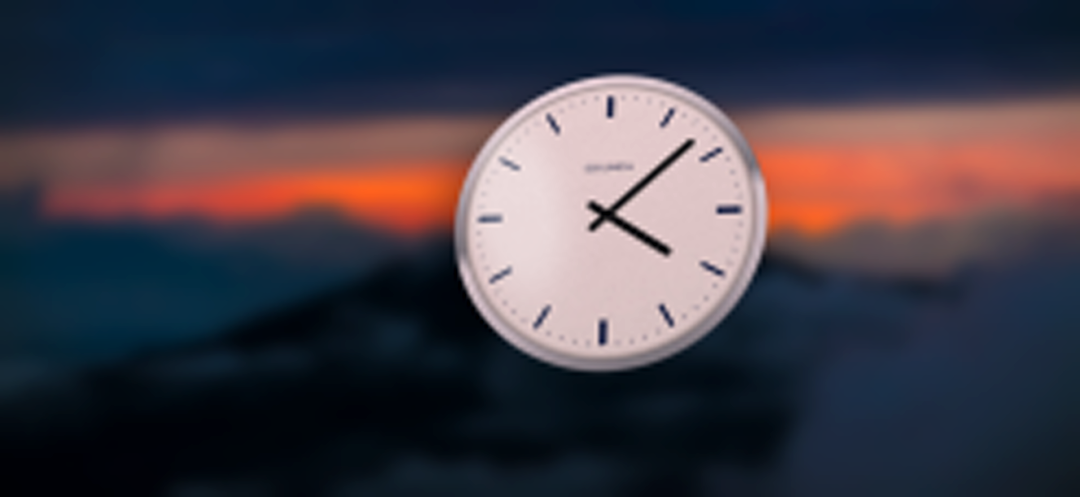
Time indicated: 4:08
